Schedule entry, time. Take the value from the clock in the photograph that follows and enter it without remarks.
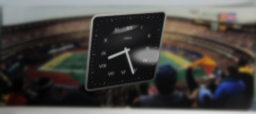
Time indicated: 8:26
